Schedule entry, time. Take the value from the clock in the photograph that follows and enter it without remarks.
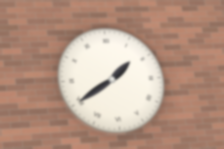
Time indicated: 1:40
